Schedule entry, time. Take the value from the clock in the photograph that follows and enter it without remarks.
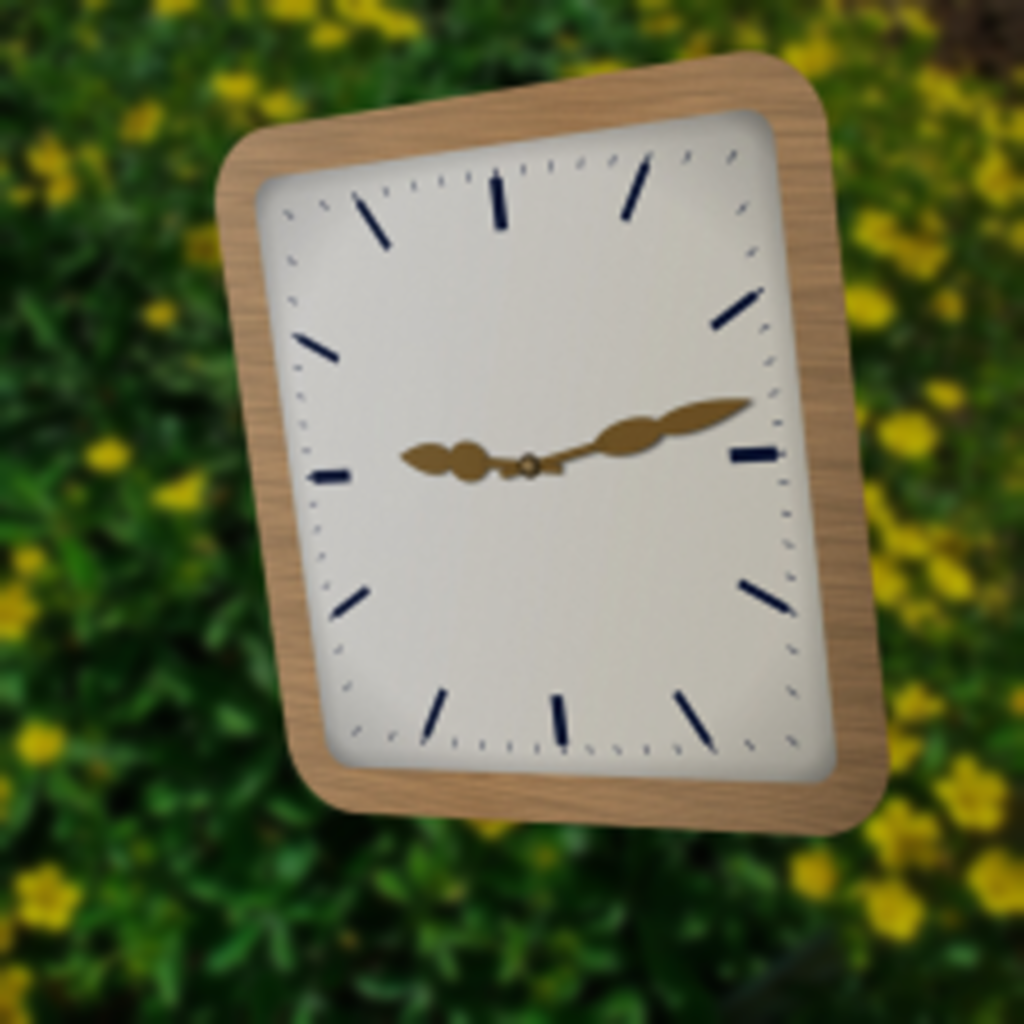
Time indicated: 9:13
